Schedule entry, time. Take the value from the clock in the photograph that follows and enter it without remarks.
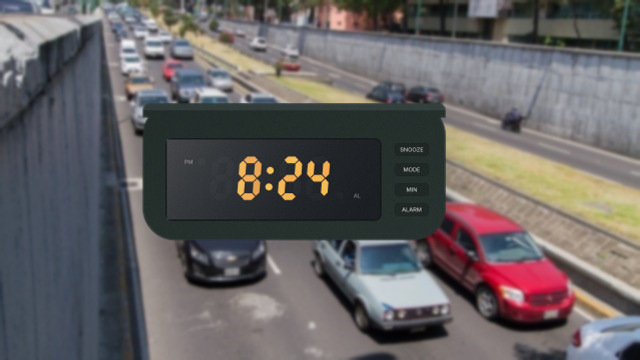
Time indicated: 8:24
